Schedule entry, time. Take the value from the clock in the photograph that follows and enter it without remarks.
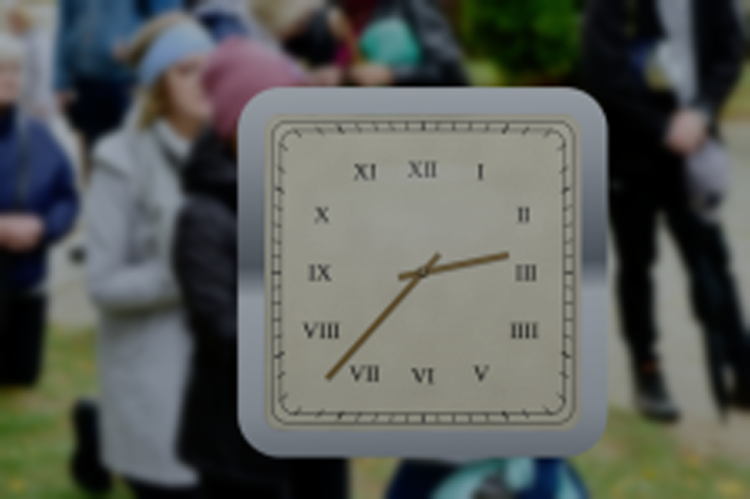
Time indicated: 2:37
